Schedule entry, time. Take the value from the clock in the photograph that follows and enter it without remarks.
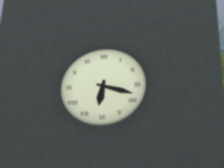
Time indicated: 6:18
